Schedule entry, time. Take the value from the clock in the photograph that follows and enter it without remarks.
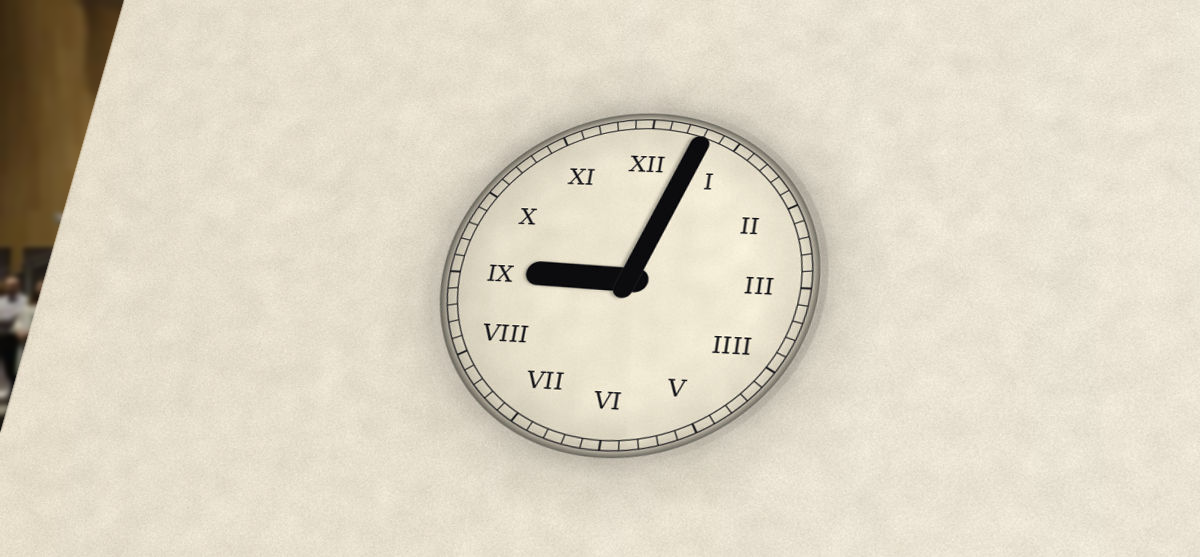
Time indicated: 9:03
